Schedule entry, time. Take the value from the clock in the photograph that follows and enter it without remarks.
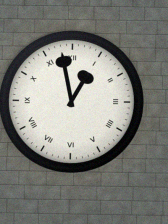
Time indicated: 12:58
